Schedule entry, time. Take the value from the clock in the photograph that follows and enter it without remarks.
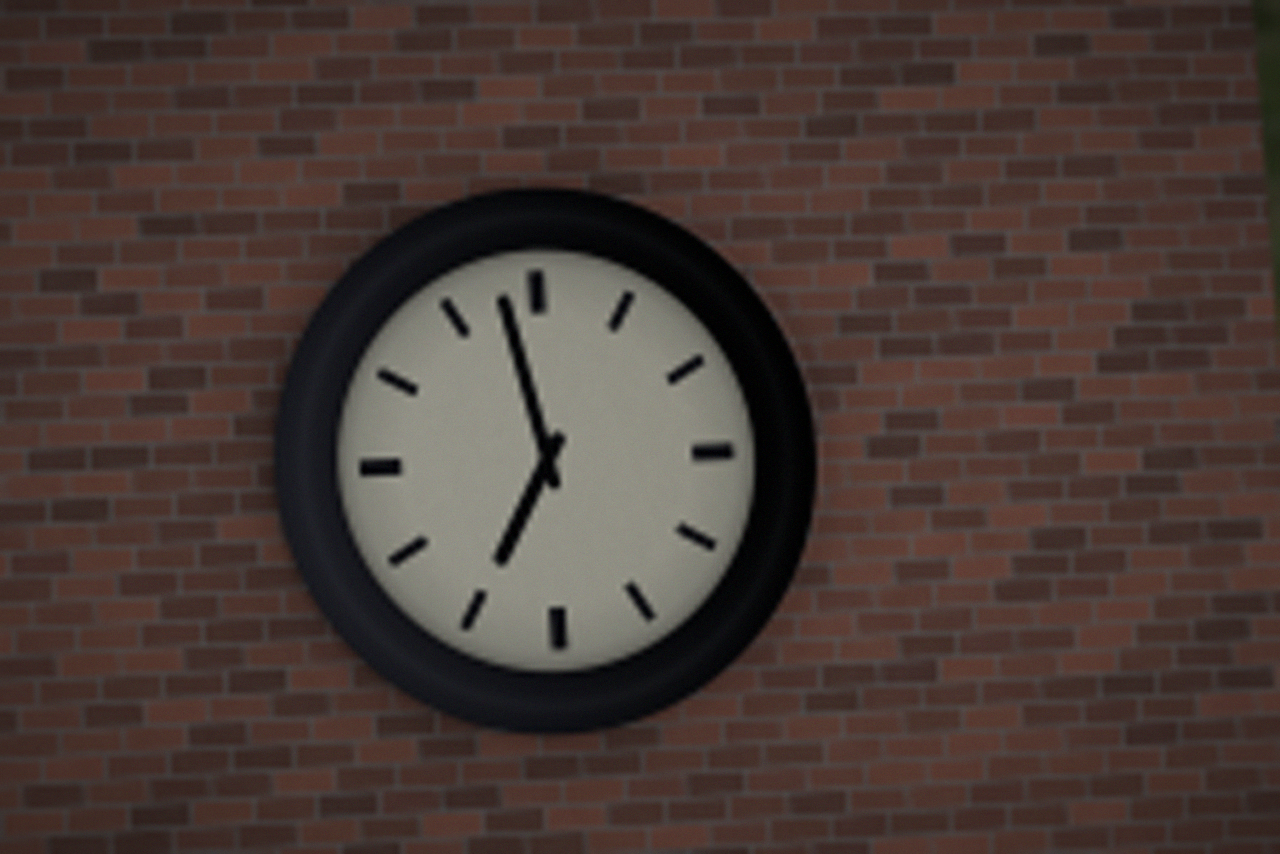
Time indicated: 6:58
